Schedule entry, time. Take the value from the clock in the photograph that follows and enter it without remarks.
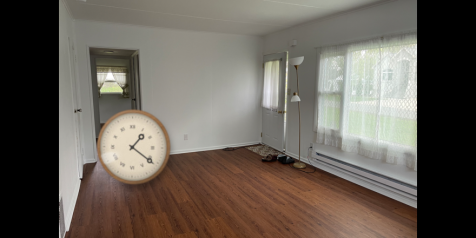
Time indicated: 1:21
